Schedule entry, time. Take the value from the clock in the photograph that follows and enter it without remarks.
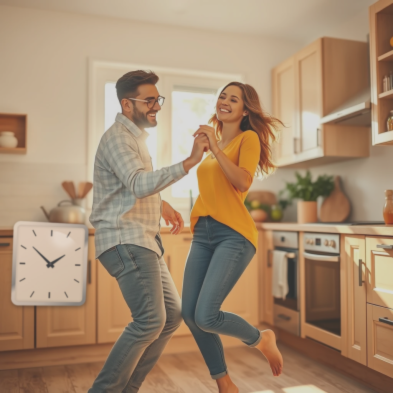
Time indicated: 1:52
